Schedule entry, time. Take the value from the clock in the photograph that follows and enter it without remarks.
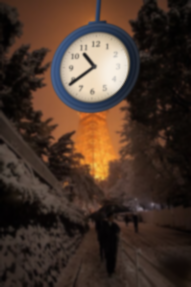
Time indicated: 10:39
